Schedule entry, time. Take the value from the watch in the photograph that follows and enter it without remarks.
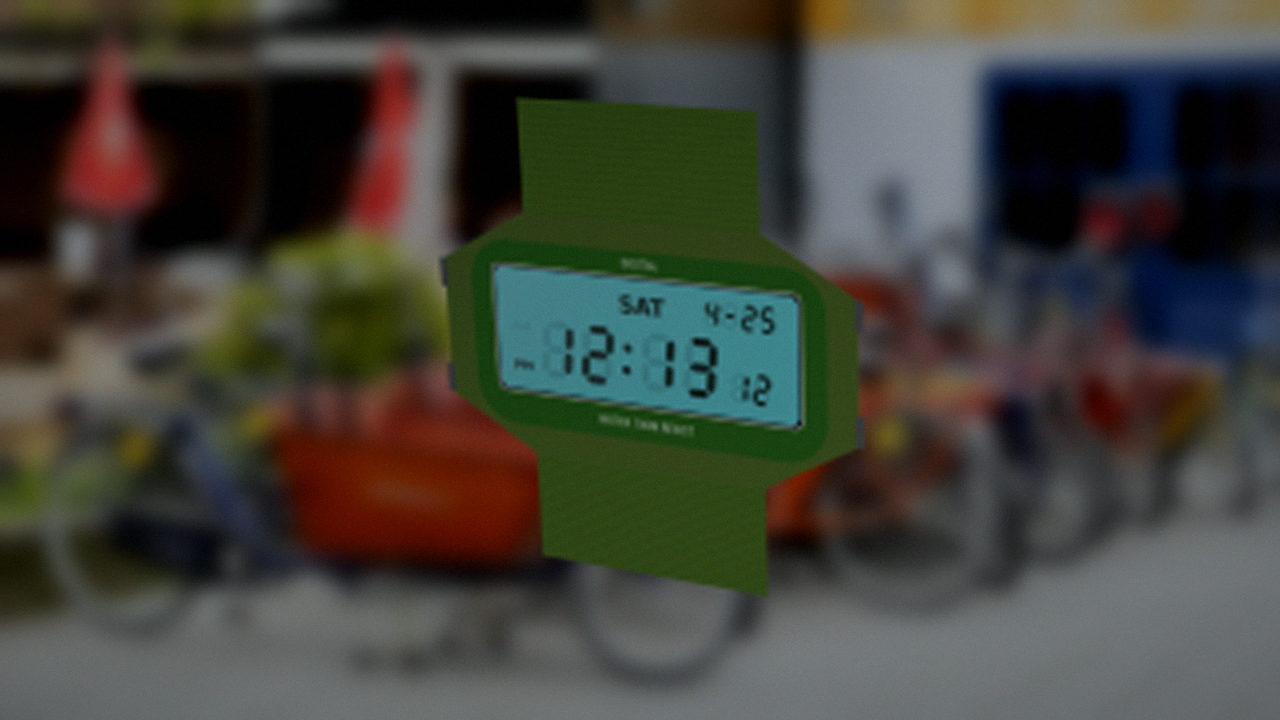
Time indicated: 12:13:12
